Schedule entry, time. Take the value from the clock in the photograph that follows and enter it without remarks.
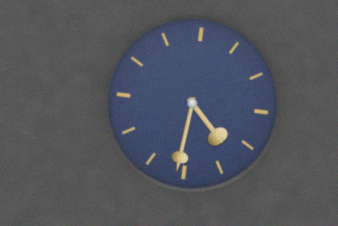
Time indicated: 4:31
